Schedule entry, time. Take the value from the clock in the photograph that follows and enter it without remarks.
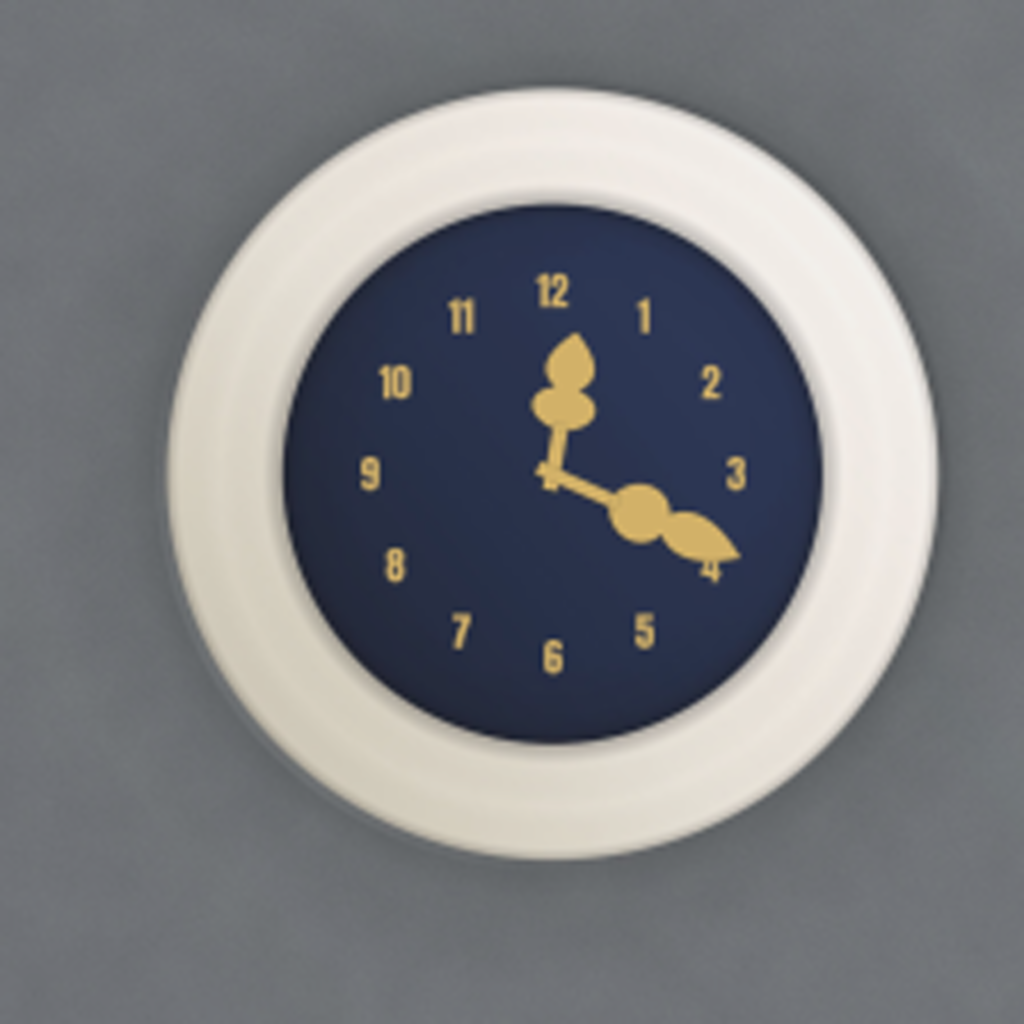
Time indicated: 12:19
